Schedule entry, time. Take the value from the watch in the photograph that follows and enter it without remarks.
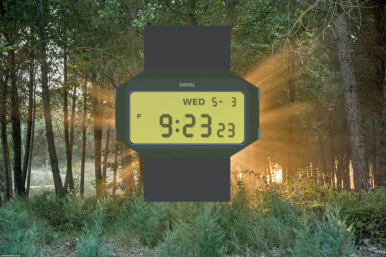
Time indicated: 9:23:23
